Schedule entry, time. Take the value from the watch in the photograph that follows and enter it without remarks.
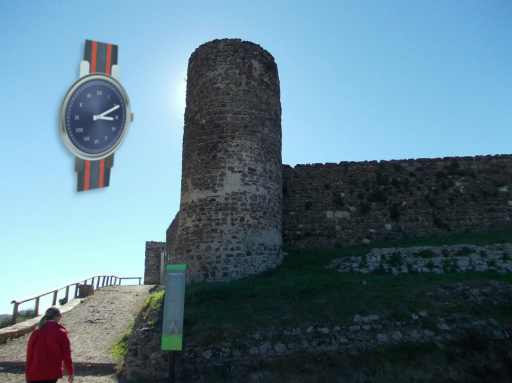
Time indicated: 3:11
